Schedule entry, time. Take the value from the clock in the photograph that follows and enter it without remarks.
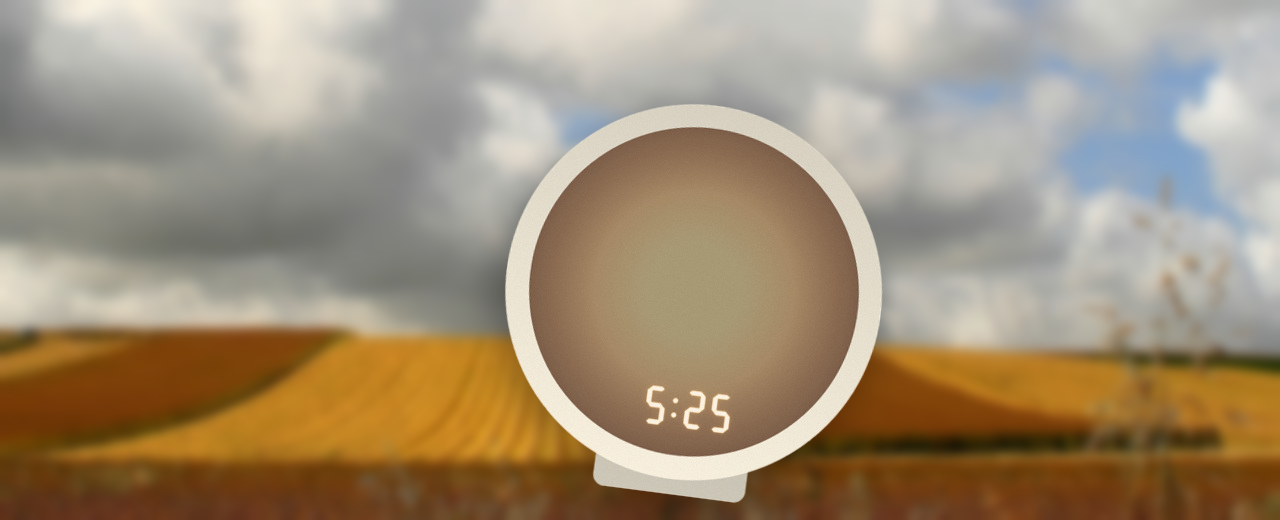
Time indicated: 5:25
